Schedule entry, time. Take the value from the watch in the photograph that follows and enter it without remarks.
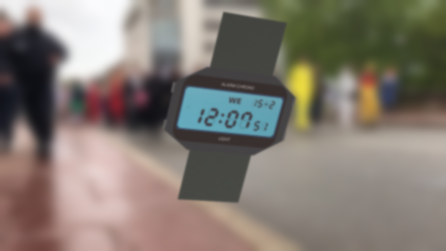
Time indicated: 12:07
